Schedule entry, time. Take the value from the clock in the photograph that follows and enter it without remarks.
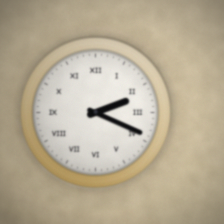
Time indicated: 2:19
